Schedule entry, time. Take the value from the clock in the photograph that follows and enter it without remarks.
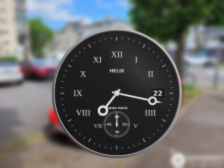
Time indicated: 7:17
